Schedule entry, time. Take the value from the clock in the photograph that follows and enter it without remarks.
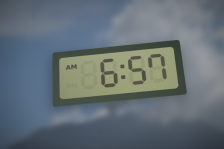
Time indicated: 6:57
